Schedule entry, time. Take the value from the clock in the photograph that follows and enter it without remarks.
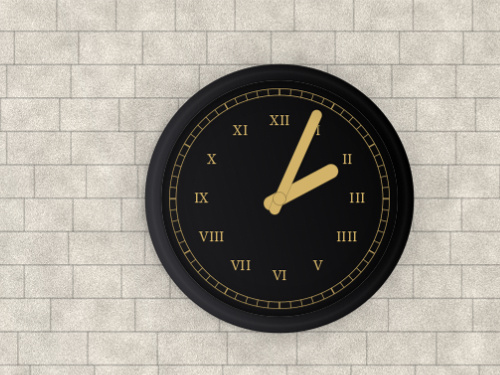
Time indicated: 2:04
